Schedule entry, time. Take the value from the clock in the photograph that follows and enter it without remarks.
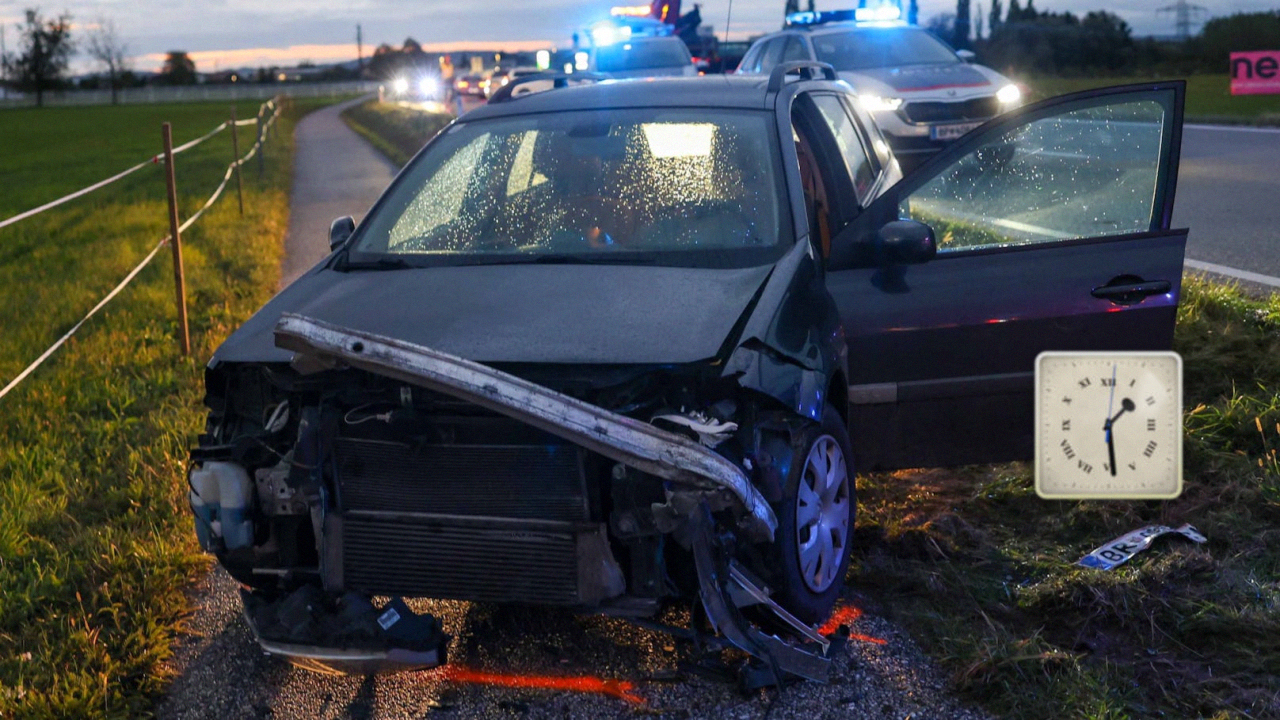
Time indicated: 1:29:01
